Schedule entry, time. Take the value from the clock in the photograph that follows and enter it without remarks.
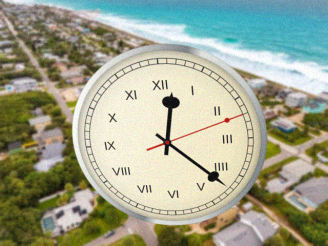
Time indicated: 12:22:12
